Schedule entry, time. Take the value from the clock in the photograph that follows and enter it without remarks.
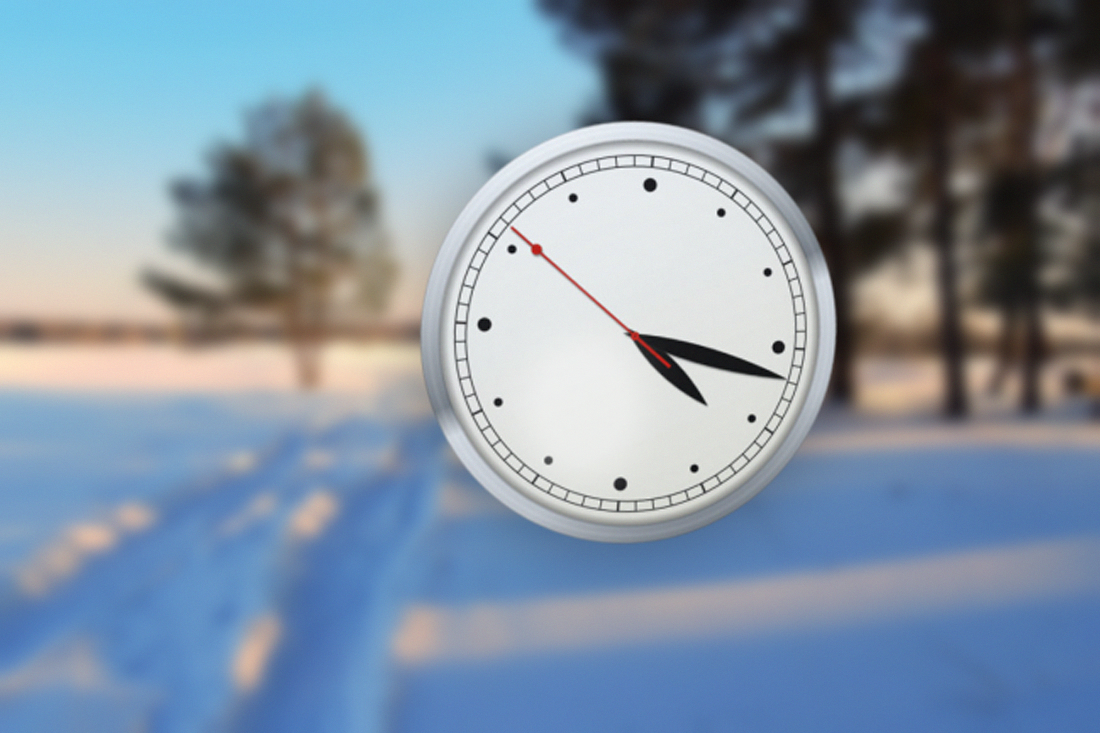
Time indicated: 4:16:51
